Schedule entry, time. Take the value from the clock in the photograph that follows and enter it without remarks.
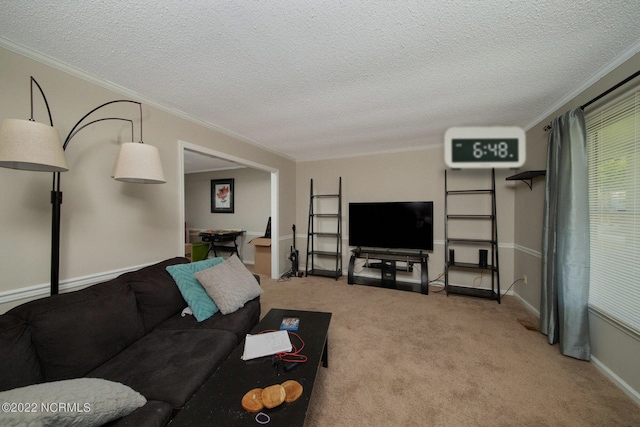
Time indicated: 6:48
